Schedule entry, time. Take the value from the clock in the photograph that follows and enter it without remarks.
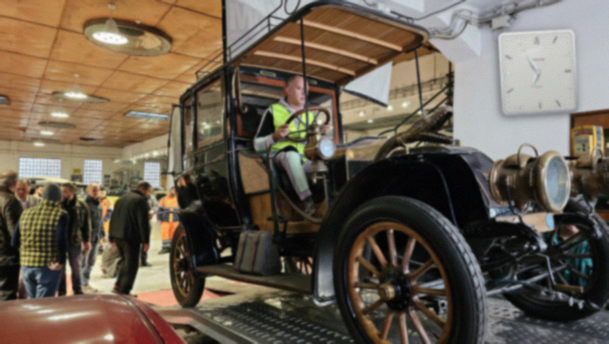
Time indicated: 6:55
